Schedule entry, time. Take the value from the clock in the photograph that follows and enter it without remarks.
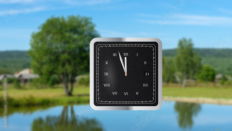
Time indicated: 11:57
